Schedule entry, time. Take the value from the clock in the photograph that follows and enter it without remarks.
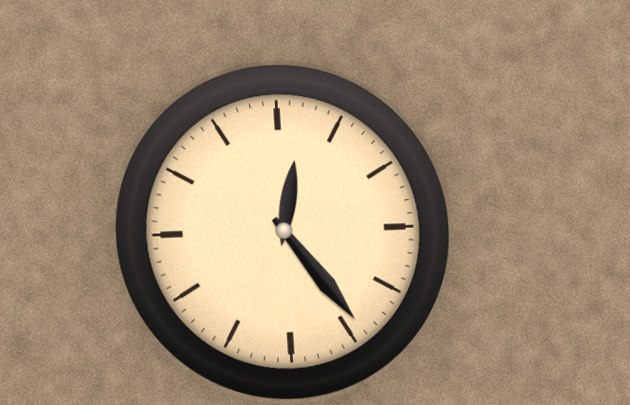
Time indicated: 12:24
